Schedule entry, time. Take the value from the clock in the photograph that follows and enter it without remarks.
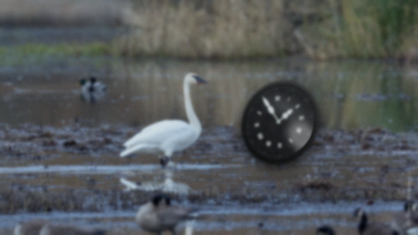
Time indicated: 1:55
